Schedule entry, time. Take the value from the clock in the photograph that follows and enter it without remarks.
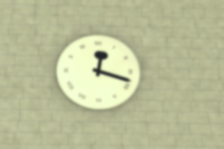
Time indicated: 12:18
